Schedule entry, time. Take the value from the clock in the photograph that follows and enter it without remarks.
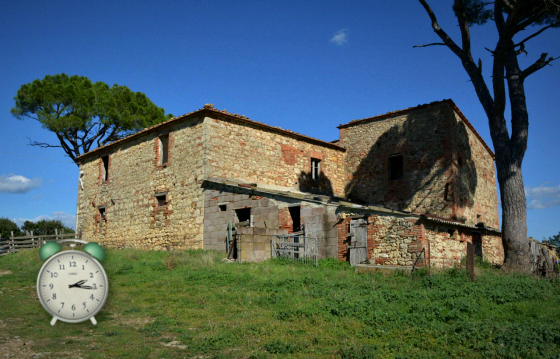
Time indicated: 2:16
